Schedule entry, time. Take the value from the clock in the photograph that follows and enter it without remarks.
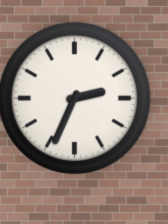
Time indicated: 2:34
